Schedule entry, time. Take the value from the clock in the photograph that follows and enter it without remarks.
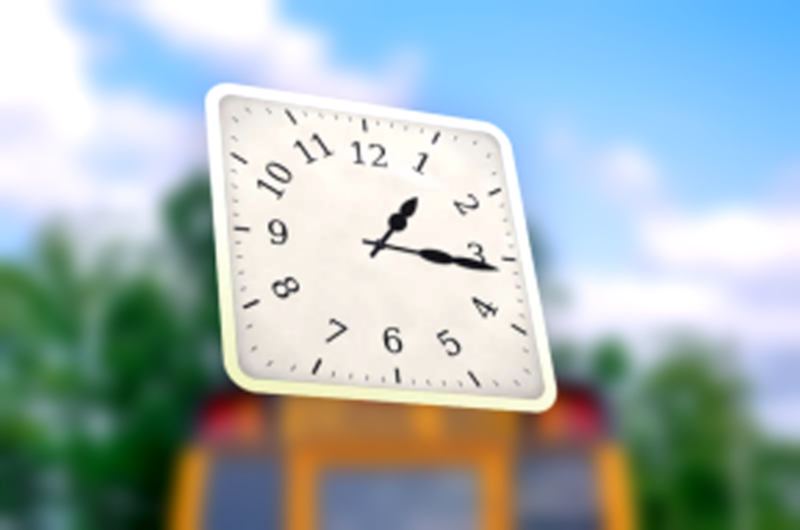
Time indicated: 1:16
